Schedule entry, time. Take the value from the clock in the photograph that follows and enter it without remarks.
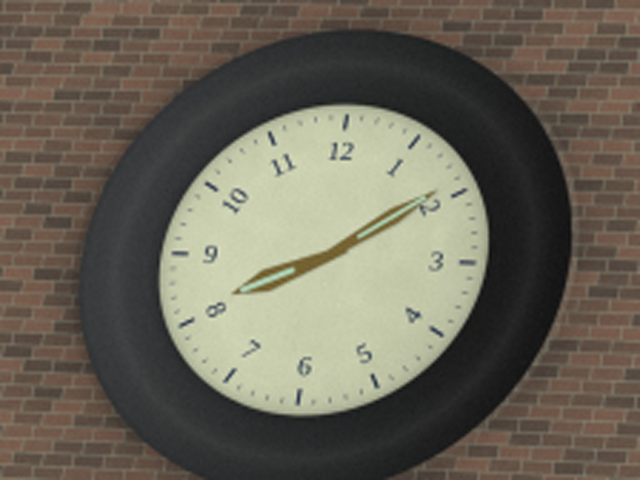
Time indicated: 8:09
